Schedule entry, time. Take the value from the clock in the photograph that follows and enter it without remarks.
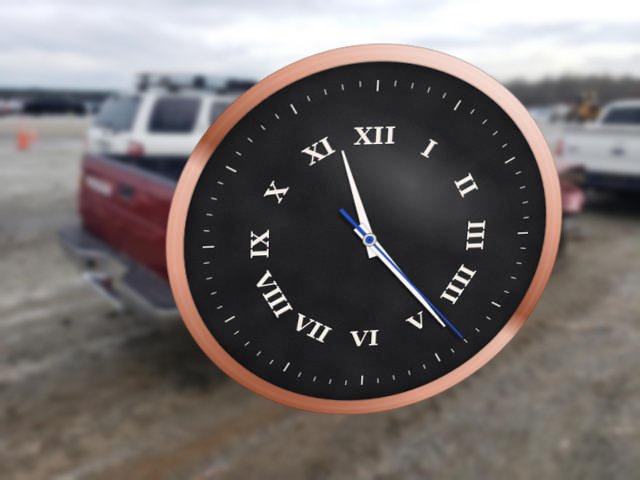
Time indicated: 11:23:23
